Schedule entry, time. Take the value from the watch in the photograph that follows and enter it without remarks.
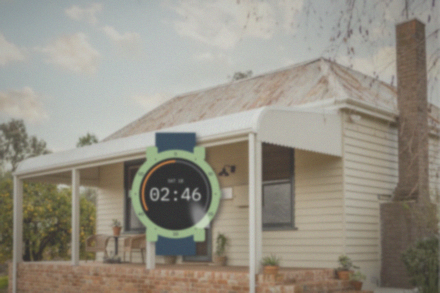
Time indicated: 2:46
